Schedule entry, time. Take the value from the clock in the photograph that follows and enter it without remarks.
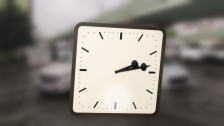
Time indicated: 2:13
